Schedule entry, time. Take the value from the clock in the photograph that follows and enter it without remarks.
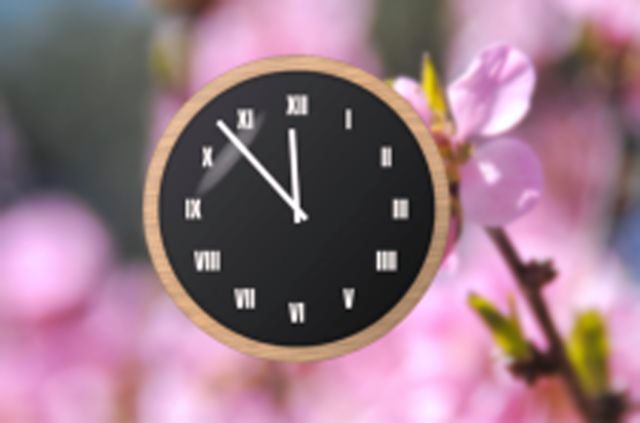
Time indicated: 11:53
